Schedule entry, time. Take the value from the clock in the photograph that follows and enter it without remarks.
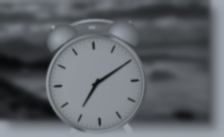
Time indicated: 7:10
